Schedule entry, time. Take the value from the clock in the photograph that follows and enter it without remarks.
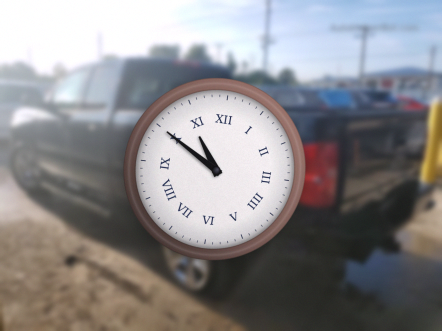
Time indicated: 10:50
